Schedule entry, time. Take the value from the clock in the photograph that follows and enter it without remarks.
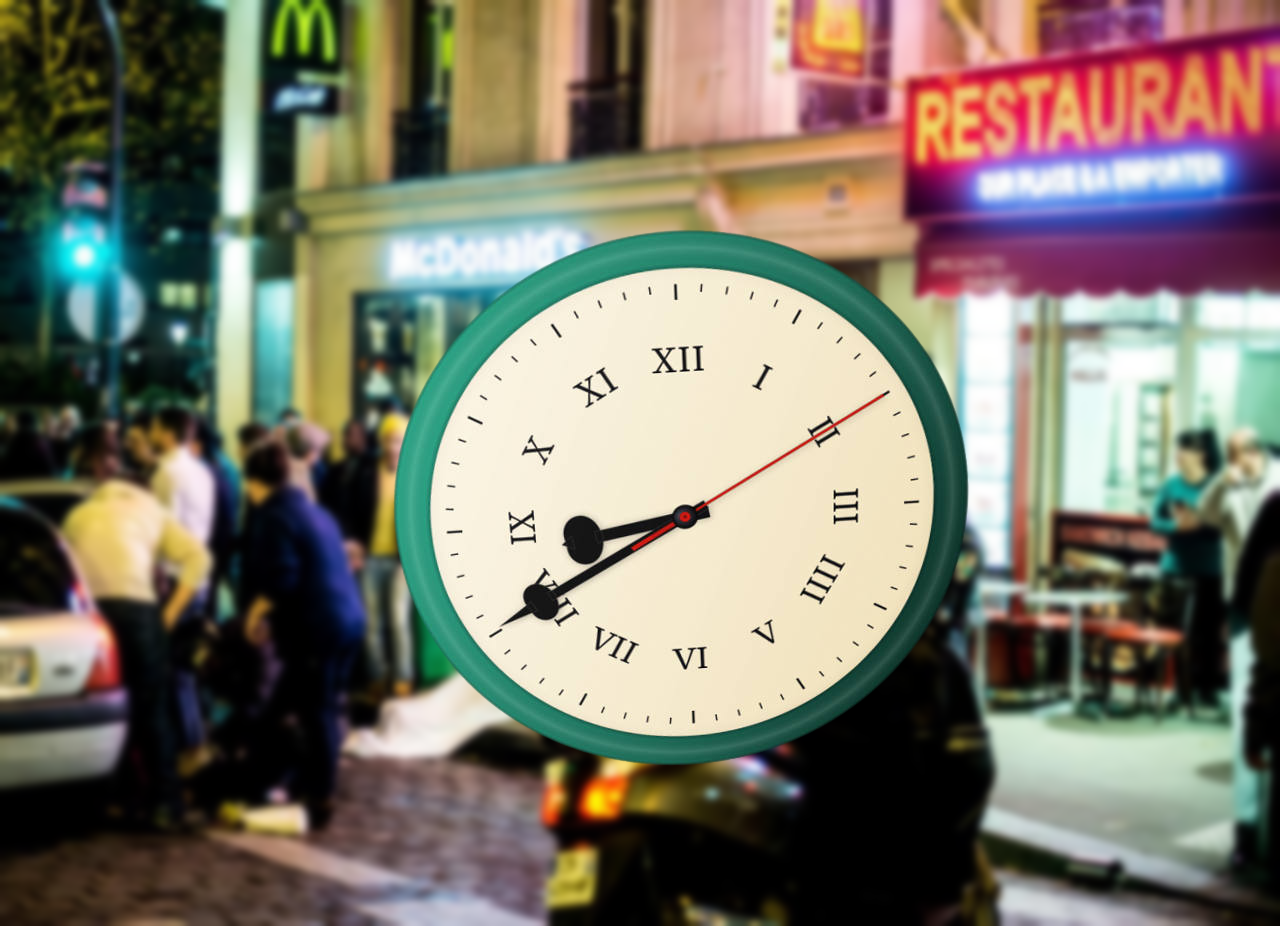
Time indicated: 8:40:10
